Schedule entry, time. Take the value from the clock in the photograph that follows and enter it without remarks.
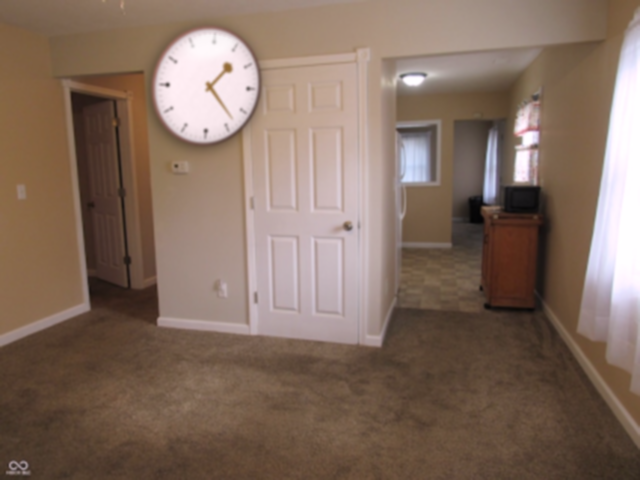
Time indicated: 1:23
